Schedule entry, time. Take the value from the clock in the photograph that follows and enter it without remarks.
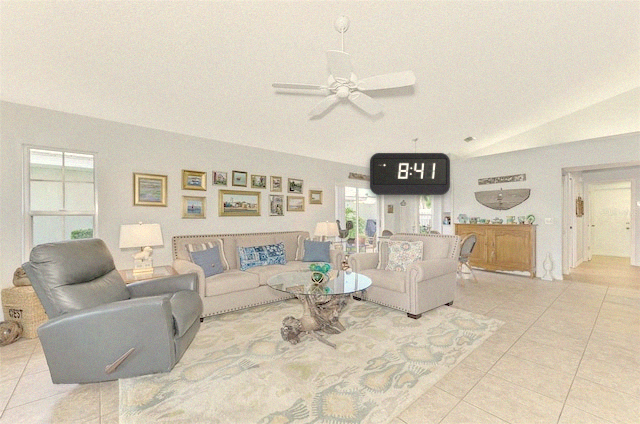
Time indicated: 8:41
